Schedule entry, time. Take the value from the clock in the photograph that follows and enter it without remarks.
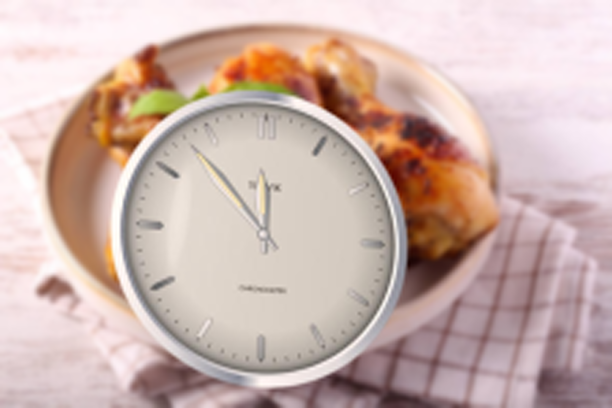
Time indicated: 11:53
